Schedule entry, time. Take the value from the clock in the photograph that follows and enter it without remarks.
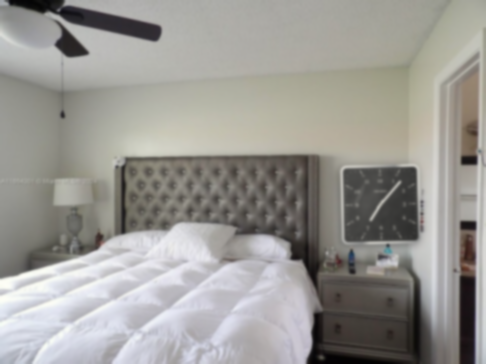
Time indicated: 7:07
